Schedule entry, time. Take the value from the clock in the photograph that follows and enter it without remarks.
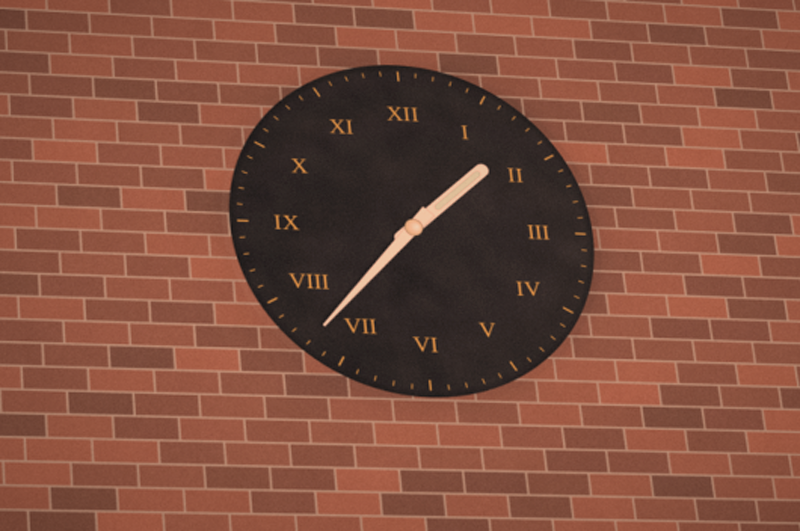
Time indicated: 1:37
